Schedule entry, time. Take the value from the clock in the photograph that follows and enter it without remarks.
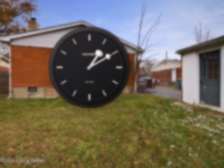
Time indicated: 1:10
